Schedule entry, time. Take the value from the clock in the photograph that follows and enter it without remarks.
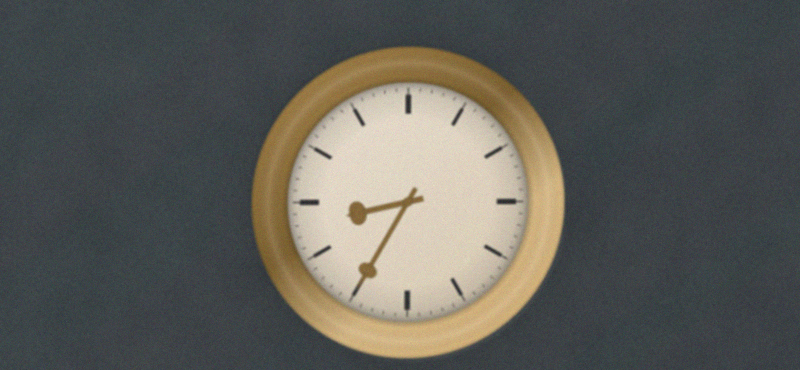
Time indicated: 8:35
